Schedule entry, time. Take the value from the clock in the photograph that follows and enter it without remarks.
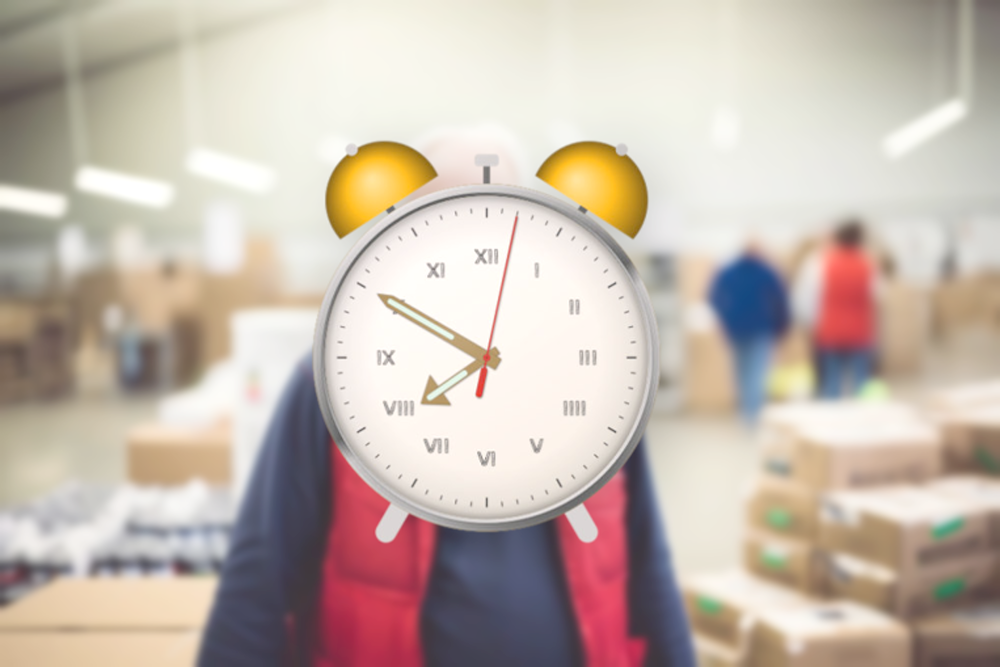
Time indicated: 7:50:02
